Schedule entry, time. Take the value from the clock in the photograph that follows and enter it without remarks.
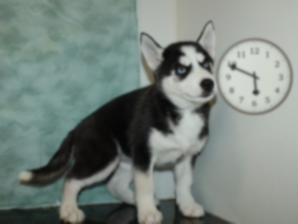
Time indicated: 5:49
